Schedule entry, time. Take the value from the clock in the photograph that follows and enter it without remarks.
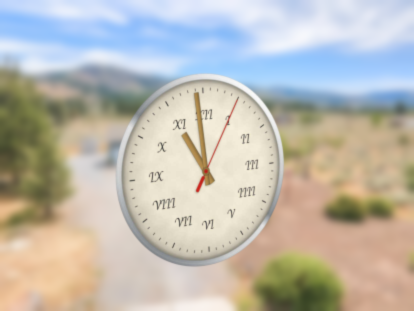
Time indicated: 10:59:05
